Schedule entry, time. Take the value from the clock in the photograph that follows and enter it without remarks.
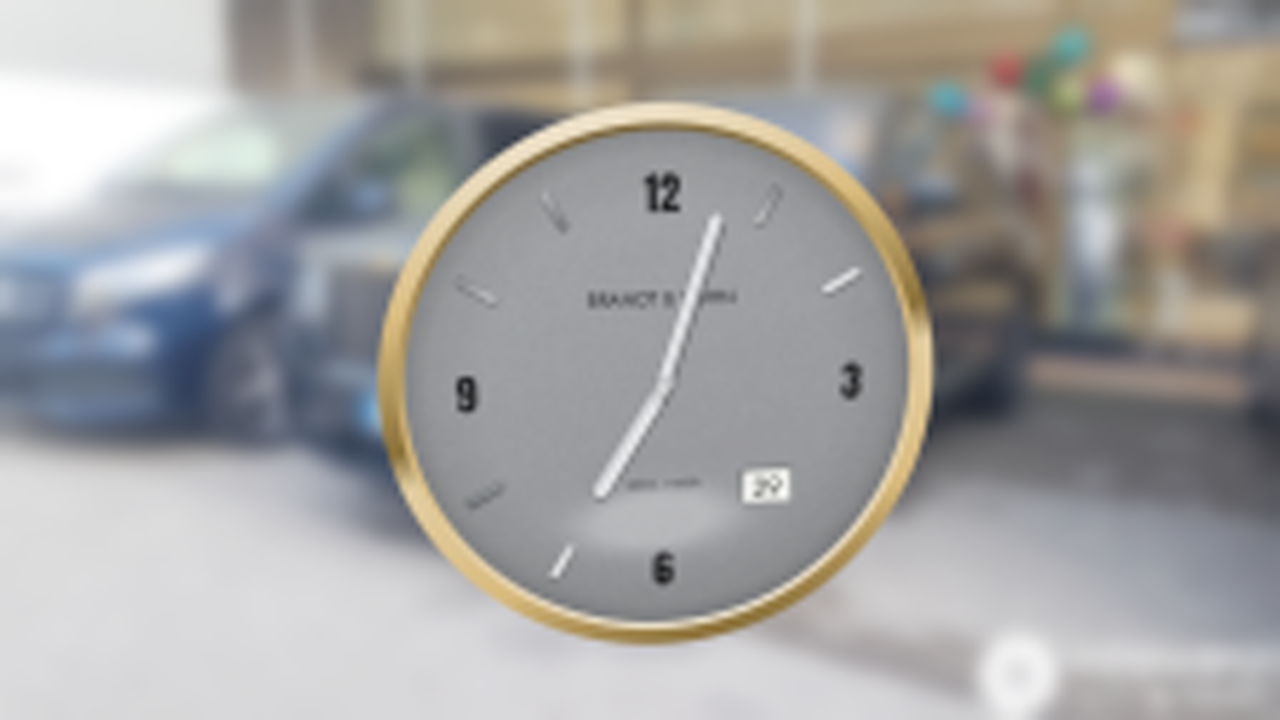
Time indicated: 7:03
